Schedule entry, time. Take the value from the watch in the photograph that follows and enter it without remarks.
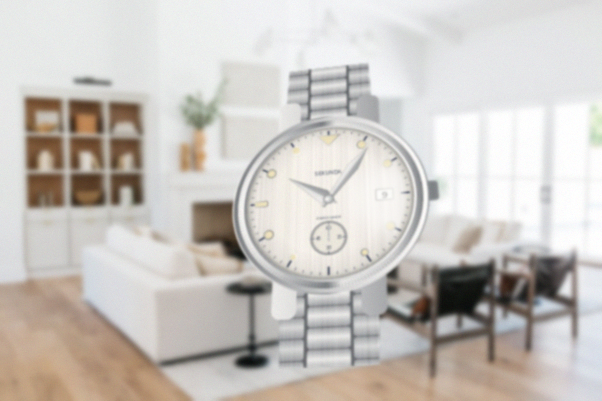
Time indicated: 10:06
